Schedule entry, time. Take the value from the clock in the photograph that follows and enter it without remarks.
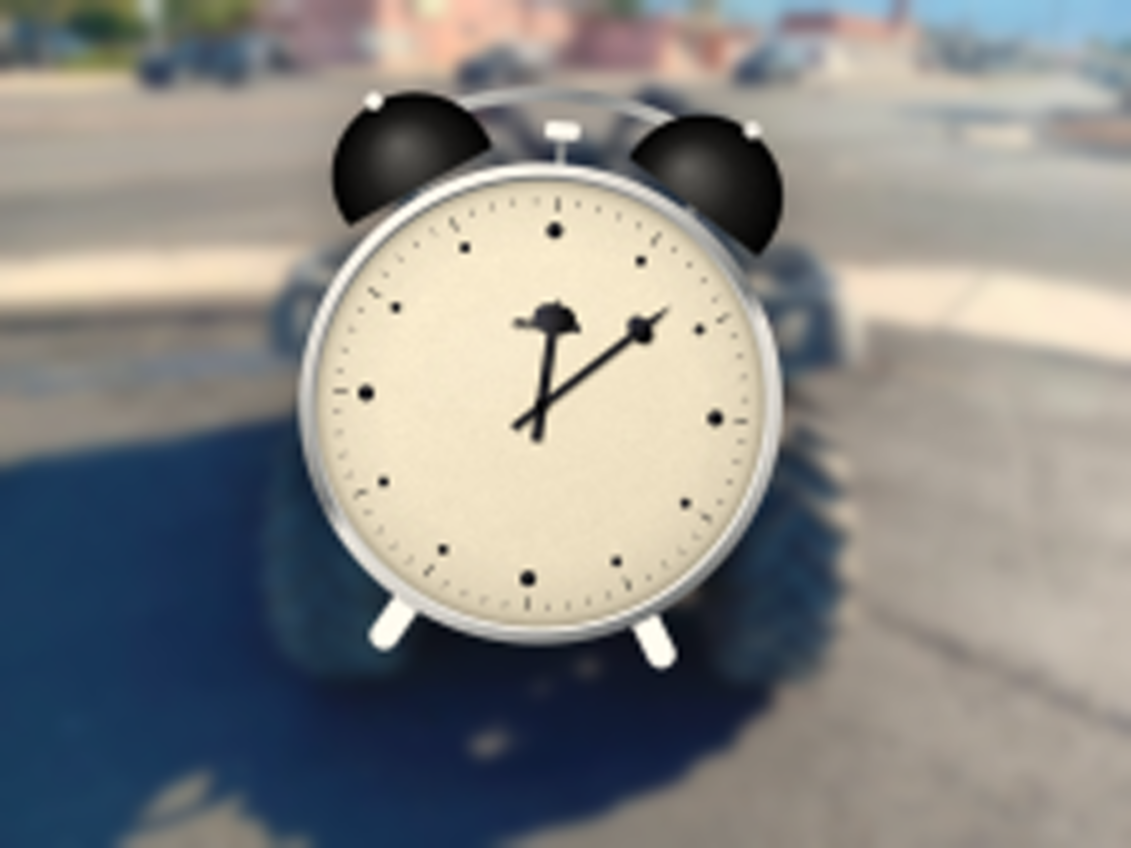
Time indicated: 12:08
